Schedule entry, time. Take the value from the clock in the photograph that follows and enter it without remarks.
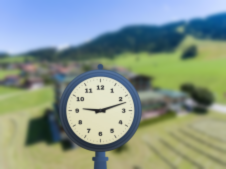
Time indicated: 9:12
